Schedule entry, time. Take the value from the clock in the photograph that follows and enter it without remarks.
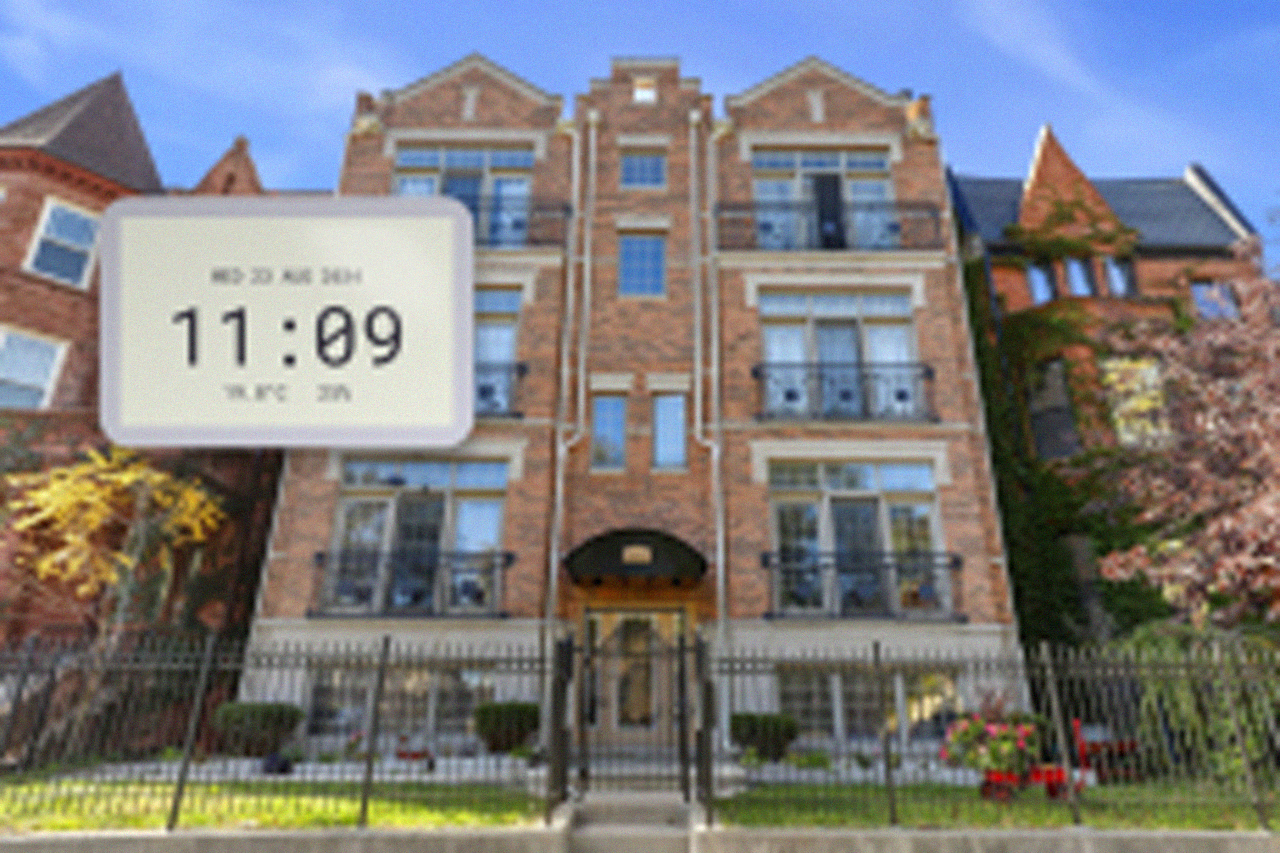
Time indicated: 11:09
